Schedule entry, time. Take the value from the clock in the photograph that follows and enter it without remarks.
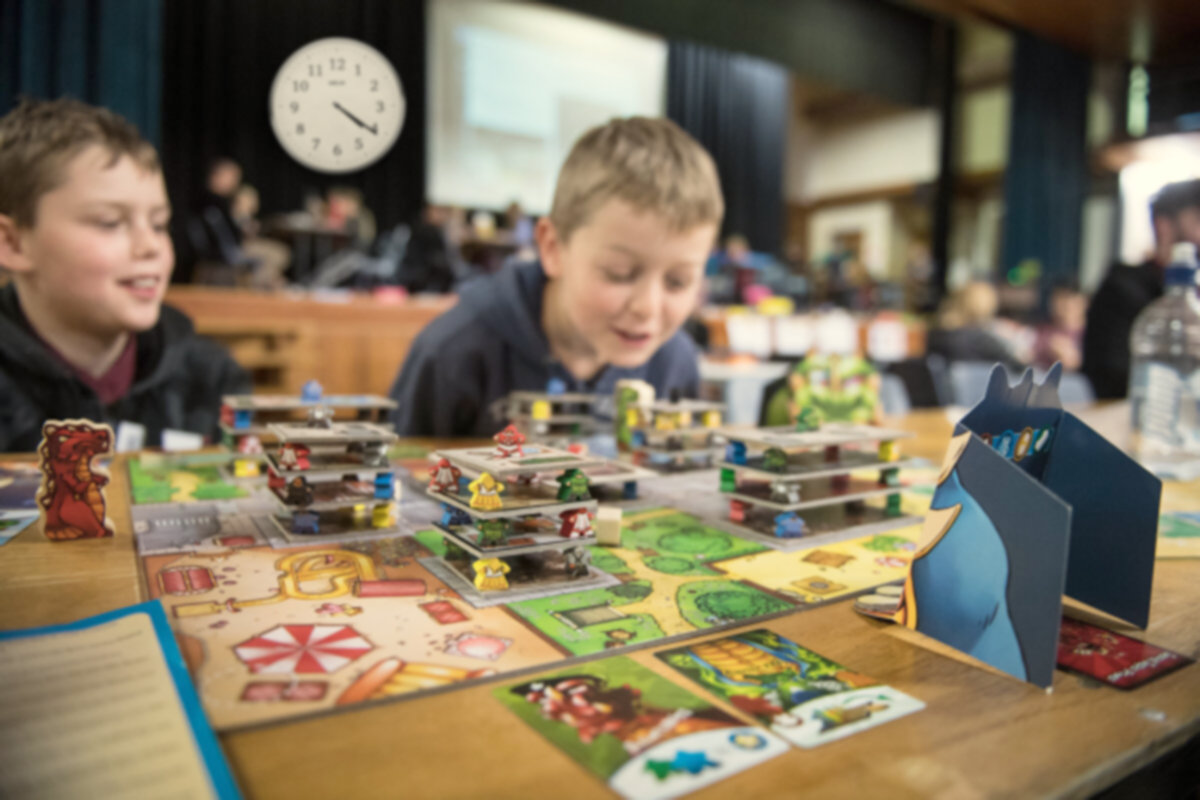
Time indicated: 4:21
